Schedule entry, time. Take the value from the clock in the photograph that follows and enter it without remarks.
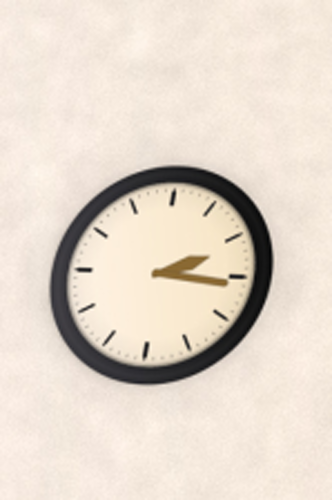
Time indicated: 2:16
